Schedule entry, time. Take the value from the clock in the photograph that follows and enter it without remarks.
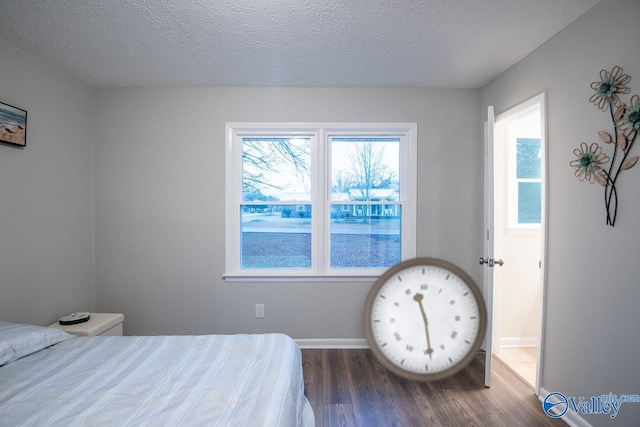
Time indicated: 11:29
